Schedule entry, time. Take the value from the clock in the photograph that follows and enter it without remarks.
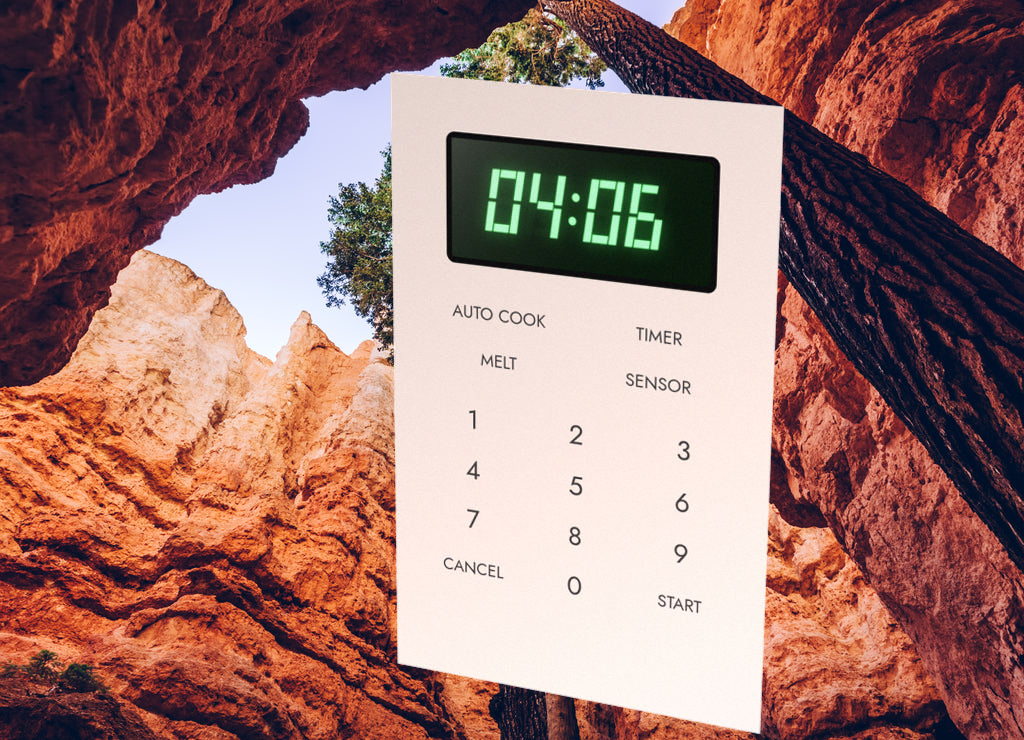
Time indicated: 4:06
